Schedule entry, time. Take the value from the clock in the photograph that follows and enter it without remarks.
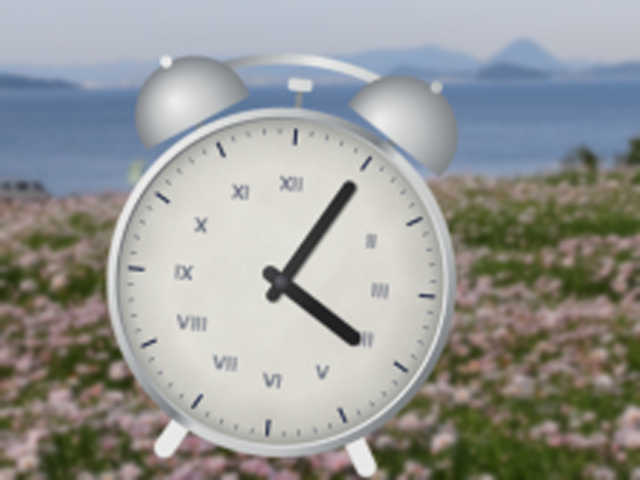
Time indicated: 4:05
